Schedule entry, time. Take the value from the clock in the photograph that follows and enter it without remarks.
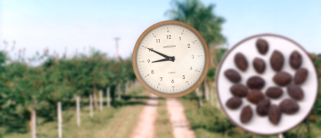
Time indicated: 8:50
